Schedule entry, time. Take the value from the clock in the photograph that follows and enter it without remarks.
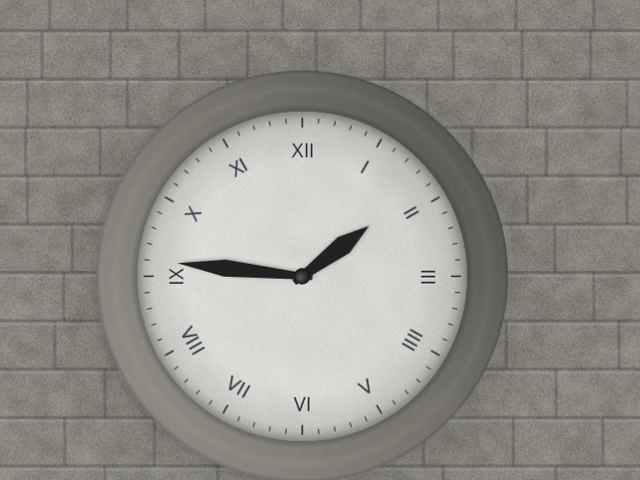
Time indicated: 1:46
